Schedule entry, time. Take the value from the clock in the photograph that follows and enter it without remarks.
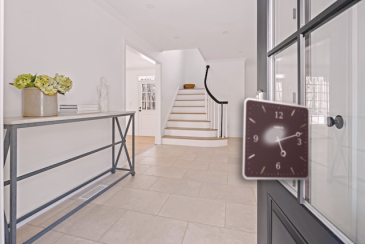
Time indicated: 5:12
